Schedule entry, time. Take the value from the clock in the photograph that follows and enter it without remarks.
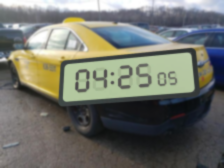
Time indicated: 4:25:05
